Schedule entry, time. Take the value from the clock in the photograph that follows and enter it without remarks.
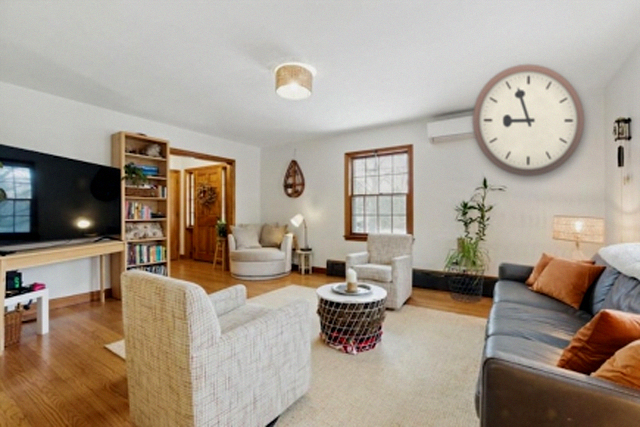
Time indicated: 8:57
